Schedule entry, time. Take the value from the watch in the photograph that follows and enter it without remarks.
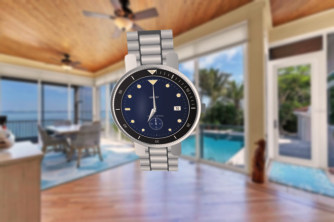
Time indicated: 7:00
